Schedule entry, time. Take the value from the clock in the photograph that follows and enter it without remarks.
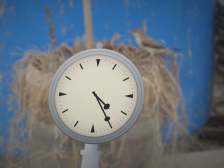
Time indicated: 4:25
